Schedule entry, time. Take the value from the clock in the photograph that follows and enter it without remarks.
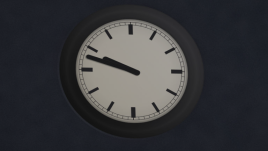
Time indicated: 9:48
